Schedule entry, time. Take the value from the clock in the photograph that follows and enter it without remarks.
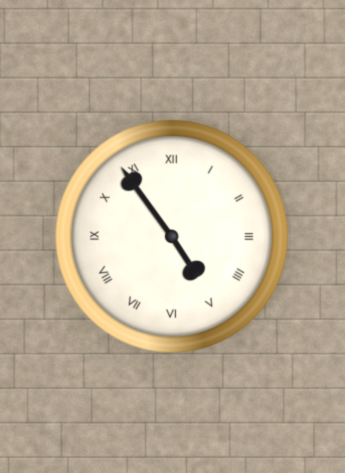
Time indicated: 4:54
